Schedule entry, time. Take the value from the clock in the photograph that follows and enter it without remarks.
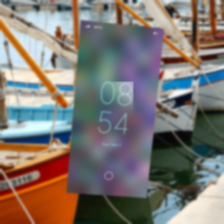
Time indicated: 8:54
